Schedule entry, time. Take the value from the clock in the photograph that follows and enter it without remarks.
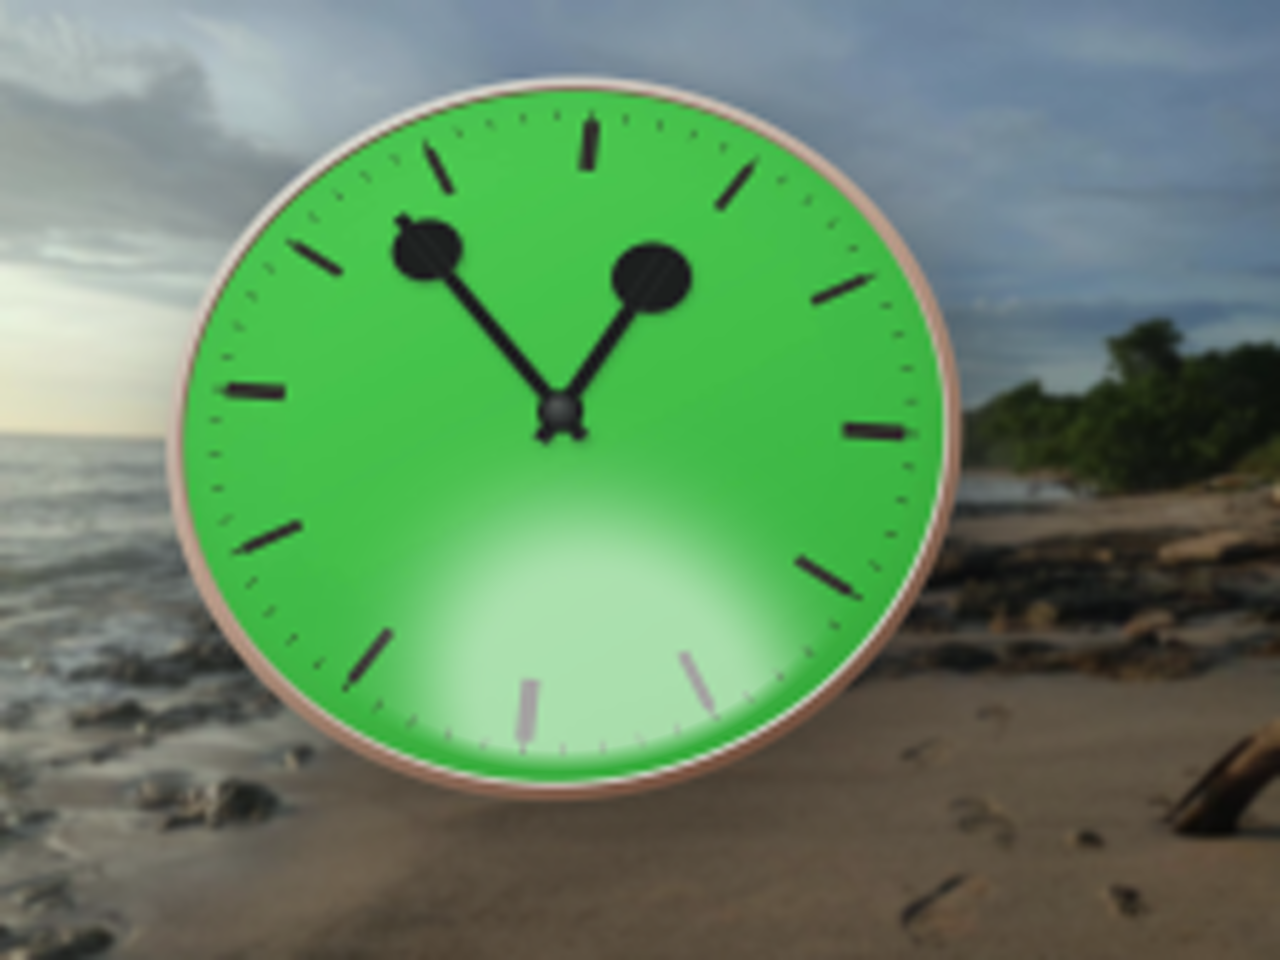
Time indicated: 12:53
